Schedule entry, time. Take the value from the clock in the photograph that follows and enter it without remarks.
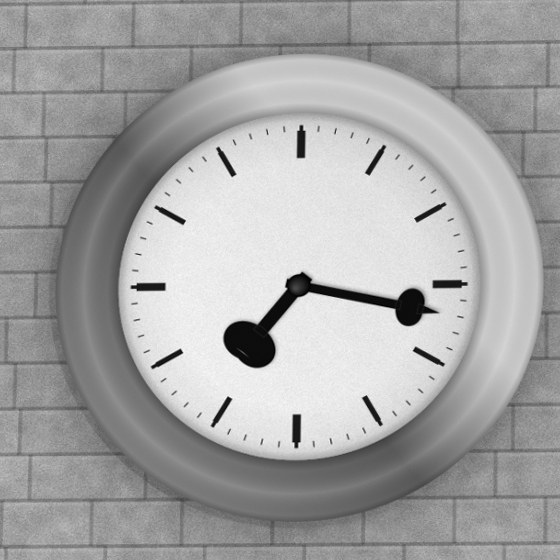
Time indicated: 7:17
